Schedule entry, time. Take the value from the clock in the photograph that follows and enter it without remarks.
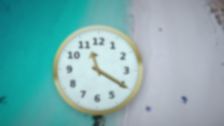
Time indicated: 11:20
